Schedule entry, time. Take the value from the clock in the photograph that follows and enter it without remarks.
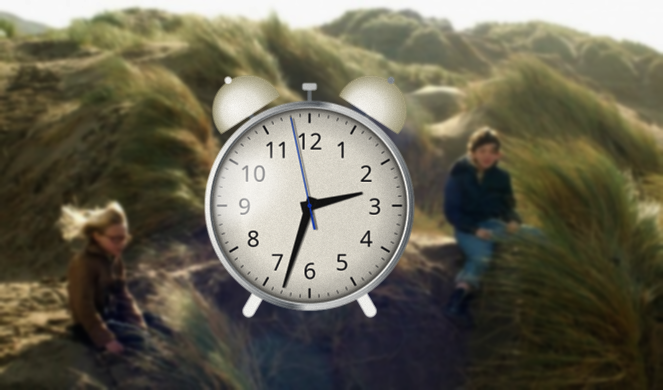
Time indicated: 2:32:58
